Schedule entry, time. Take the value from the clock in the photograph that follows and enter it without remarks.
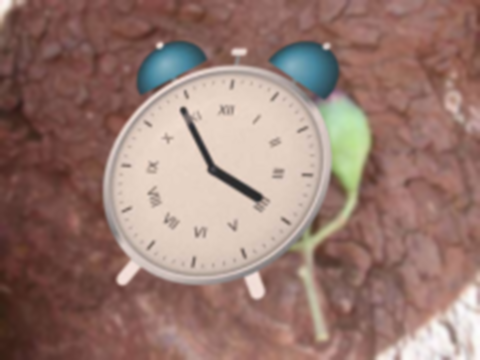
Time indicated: 3:54
